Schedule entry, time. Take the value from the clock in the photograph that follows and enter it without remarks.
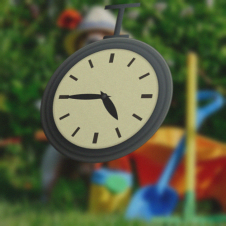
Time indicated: 4:45
